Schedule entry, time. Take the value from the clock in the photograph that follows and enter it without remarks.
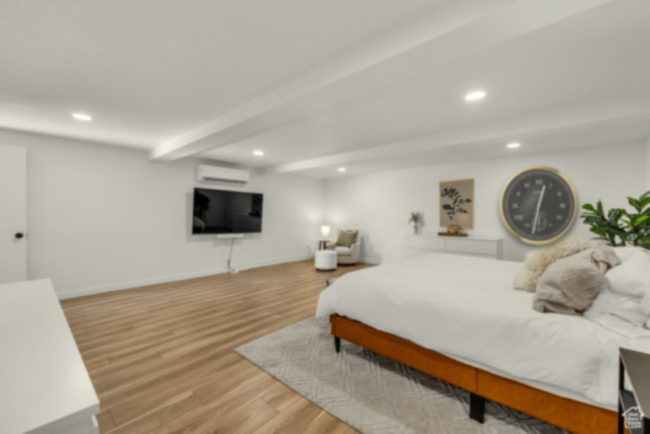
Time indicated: 12:32
